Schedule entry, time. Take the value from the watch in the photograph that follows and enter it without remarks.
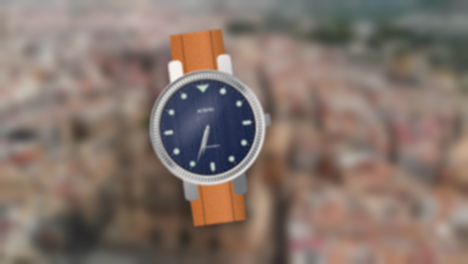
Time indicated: 6:34
